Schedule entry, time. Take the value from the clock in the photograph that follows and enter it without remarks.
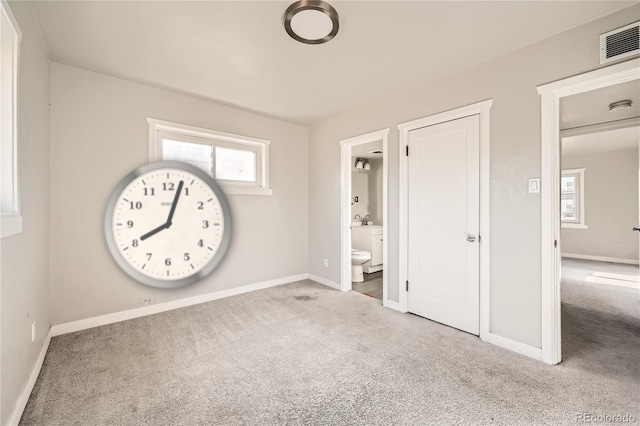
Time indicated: 8:03
